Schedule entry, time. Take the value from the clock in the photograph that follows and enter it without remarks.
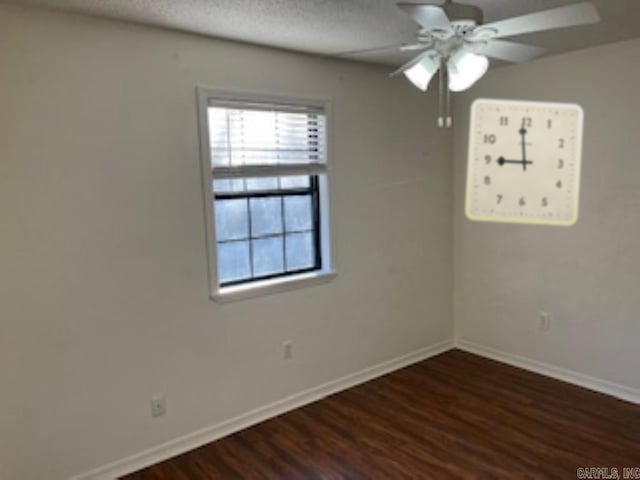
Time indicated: 8:59
